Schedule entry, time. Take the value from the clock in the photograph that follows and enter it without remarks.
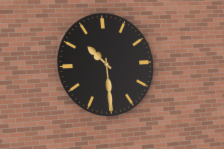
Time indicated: 10:30
